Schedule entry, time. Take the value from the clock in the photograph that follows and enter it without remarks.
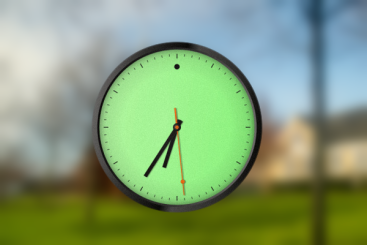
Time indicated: 6:35:29
